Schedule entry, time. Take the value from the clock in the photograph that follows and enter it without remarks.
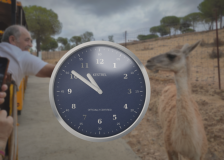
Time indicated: 10:51
